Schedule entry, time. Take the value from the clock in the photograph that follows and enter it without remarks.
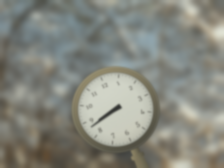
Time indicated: 8:43
